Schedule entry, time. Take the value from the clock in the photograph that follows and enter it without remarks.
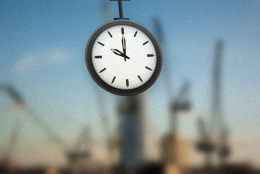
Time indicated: 10:00
